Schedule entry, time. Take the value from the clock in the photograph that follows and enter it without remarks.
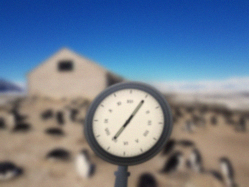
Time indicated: 7:05
